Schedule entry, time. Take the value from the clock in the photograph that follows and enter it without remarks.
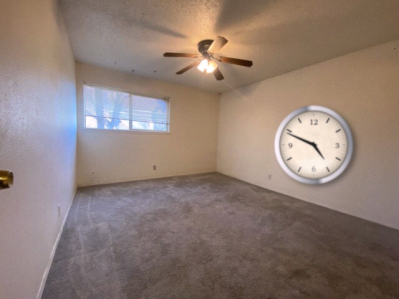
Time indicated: 4:49
